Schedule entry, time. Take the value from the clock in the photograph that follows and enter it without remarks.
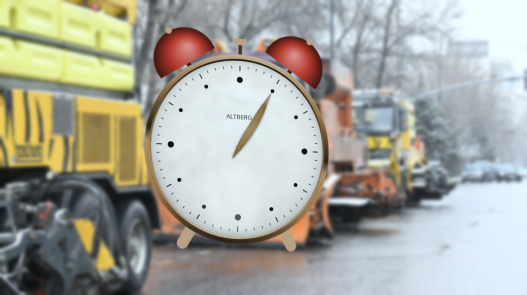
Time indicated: 1:05
